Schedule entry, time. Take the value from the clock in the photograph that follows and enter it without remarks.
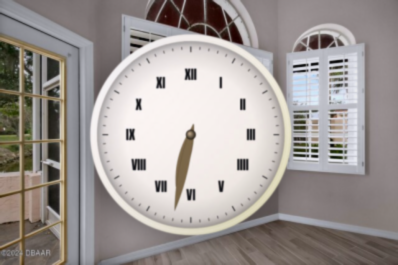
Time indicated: 6:32
